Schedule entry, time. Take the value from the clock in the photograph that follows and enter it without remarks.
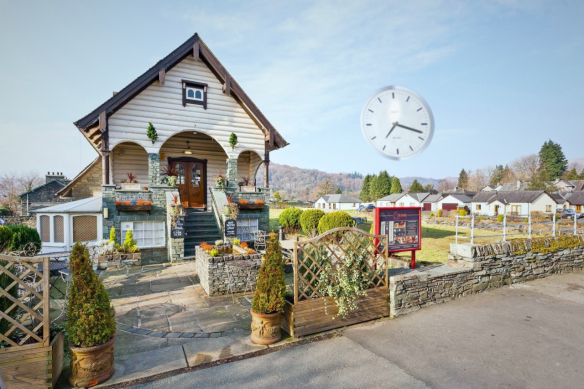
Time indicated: 7:18
